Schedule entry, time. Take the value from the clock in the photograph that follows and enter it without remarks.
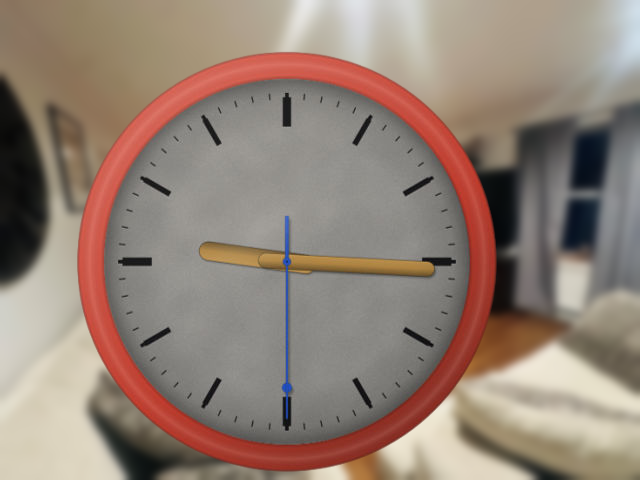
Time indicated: 9:15:30
